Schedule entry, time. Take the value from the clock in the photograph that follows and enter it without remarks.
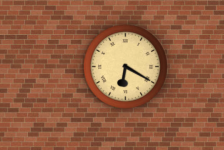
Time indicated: 6:20
